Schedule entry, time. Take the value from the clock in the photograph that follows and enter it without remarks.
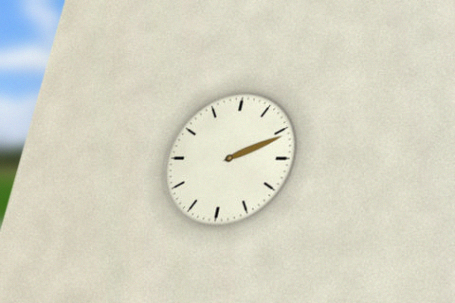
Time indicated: 2:11
